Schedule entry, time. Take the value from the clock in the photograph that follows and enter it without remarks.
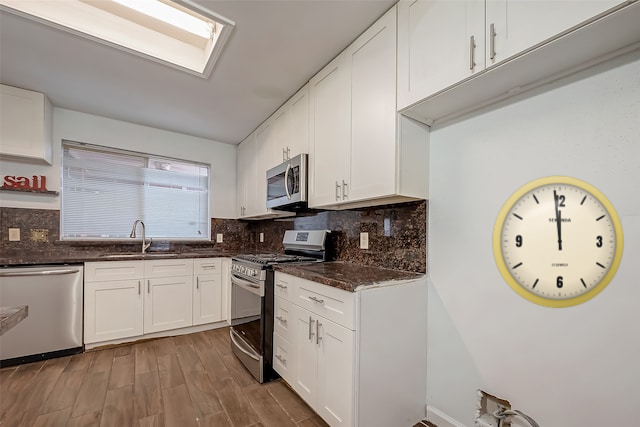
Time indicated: 11:59
